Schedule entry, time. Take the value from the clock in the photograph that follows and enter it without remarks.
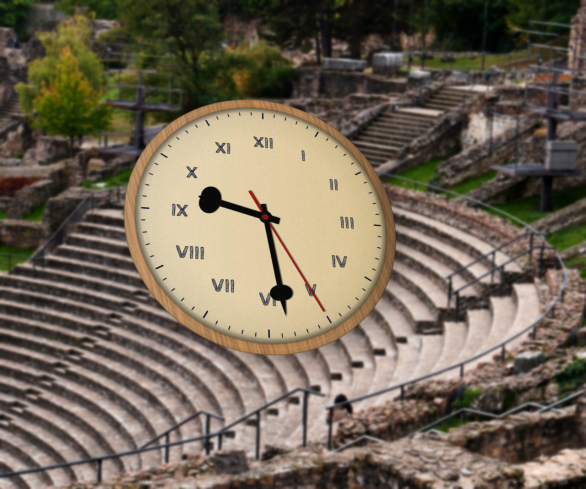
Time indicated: 9:28:25
